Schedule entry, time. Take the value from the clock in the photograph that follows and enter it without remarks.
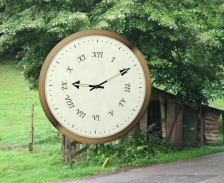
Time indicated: 9:10
